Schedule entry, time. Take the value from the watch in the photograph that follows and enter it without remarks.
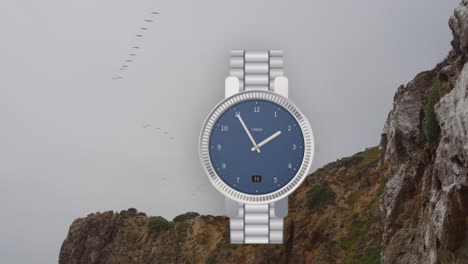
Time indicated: 1:55
